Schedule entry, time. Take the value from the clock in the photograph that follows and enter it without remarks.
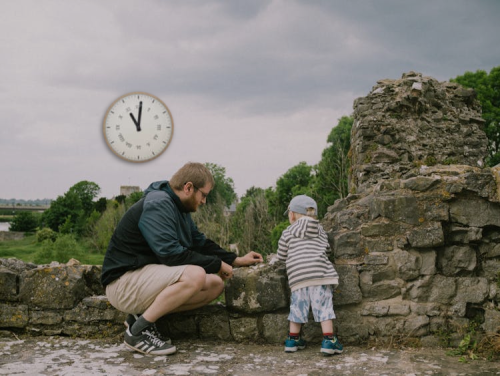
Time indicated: 11:01
